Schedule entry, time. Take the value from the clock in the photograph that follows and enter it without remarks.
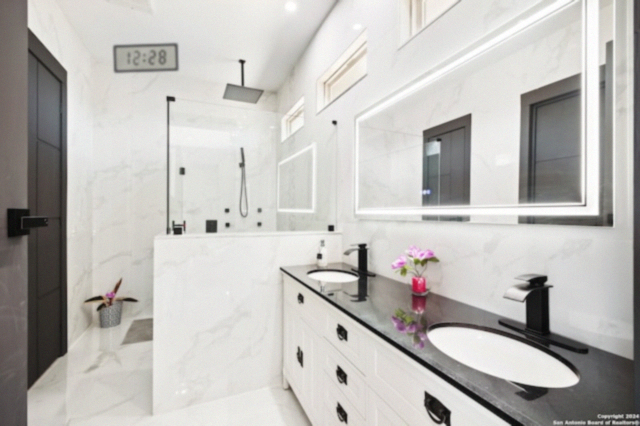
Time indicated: 12:28
